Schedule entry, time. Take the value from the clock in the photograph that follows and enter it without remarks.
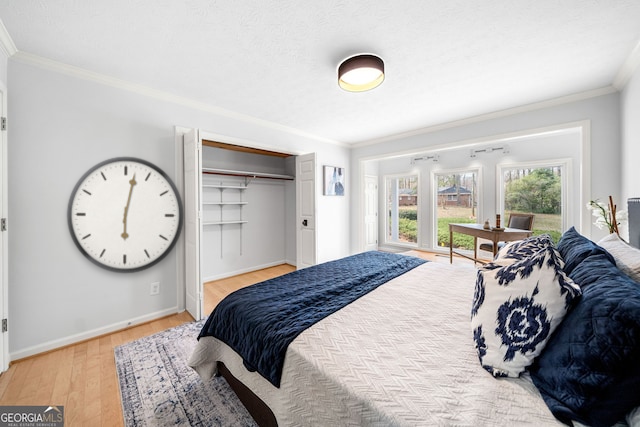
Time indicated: 6:02
